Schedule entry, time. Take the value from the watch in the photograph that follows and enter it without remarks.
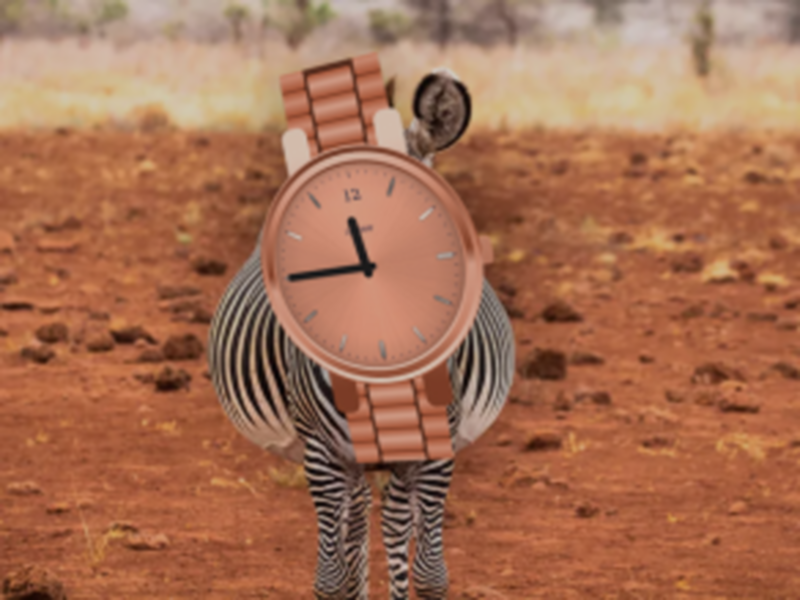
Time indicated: 11:45
